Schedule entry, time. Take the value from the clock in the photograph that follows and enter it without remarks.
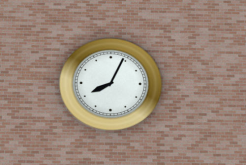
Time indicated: 8:04
